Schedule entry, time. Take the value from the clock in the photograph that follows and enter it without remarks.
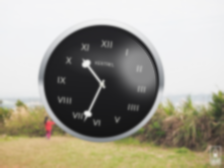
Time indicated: 10:33
